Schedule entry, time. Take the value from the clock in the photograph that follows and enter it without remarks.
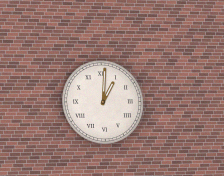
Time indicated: 1:01
